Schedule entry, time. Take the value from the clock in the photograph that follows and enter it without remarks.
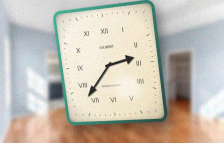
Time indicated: 2:37
